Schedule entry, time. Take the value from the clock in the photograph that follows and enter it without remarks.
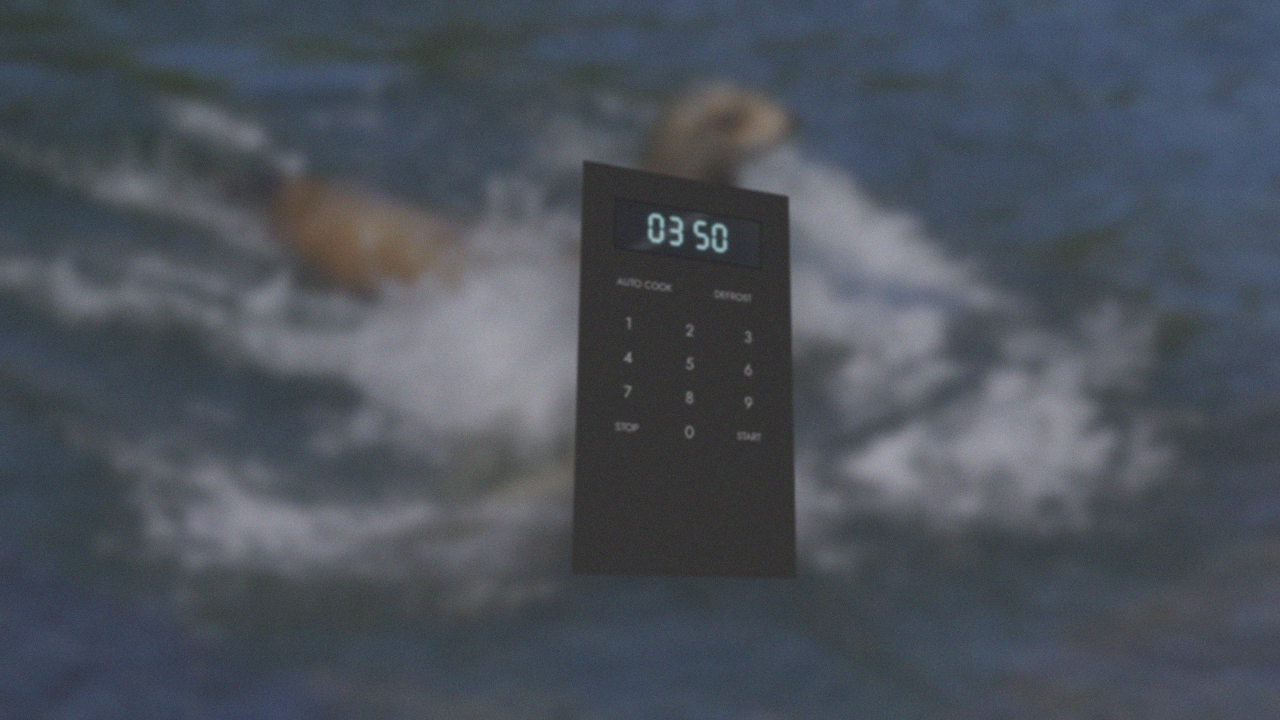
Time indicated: 3:50
